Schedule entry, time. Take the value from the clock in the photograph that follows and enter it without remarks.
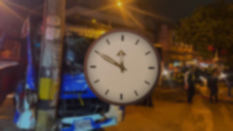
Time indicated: 11:50
